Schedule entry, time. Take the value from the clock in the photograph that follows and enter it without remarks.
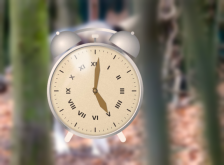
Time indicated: 5:01
